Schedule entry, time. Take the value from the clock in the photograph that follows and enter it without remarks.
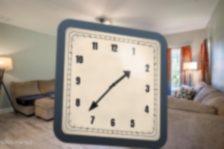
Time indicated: 1:37
